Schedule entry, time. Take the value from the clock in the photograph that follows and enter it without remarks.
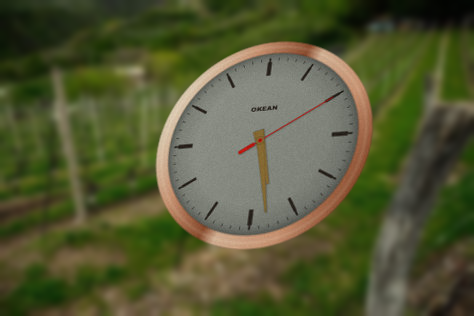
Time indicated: 5:28:10
